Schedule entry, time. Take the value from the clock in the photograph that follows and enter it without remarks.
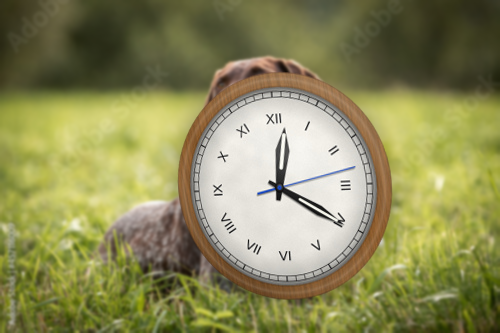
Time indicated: 12:20:13
